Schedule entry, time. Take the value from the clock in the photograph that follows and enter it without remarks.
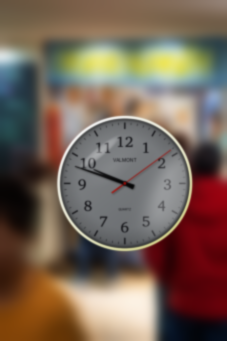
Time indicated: 9:48:09
